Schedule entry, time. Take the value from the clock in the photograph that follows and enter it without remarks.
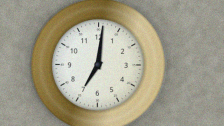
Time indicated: 7:01
